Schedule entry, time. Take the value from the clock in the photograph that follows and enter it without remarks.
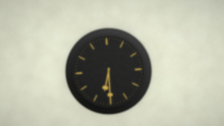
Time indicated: 6:30
